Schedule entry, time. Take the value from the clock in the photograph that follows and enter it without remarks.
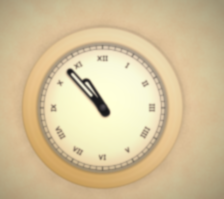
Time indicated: 10:53
